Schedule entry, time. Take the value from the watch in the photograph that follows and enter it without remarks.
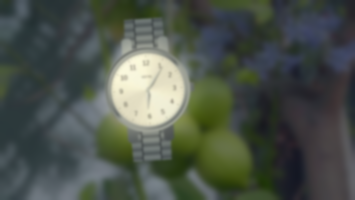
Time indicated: 6:06
